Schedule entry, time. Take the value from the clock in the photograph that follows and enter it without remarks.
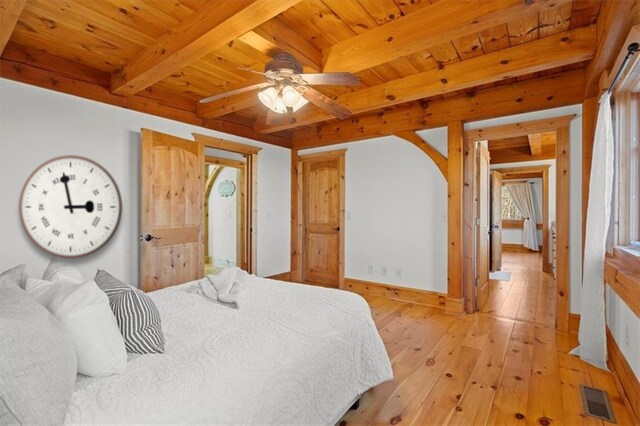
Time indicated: 2:58
